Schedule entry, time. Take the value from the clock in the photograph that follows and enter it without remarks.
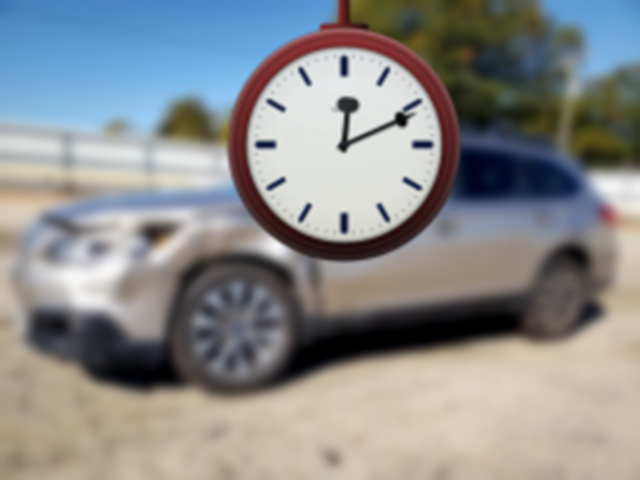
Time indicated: 12:11
